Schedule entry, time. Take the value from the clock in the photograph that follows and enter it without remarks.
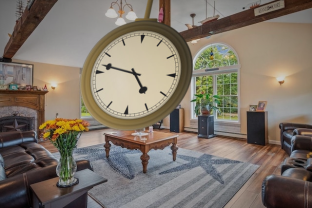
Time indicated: 4:47
